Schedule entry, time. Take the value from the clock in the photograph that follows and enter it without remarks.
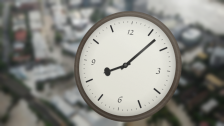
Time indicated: 8:07
